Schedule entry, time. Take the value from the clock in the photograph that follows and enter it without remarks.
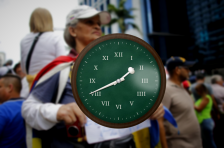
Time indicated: 1:41
